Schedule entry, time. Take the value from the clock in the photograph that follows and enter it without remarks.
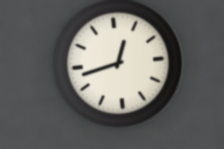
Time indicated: 12:43
